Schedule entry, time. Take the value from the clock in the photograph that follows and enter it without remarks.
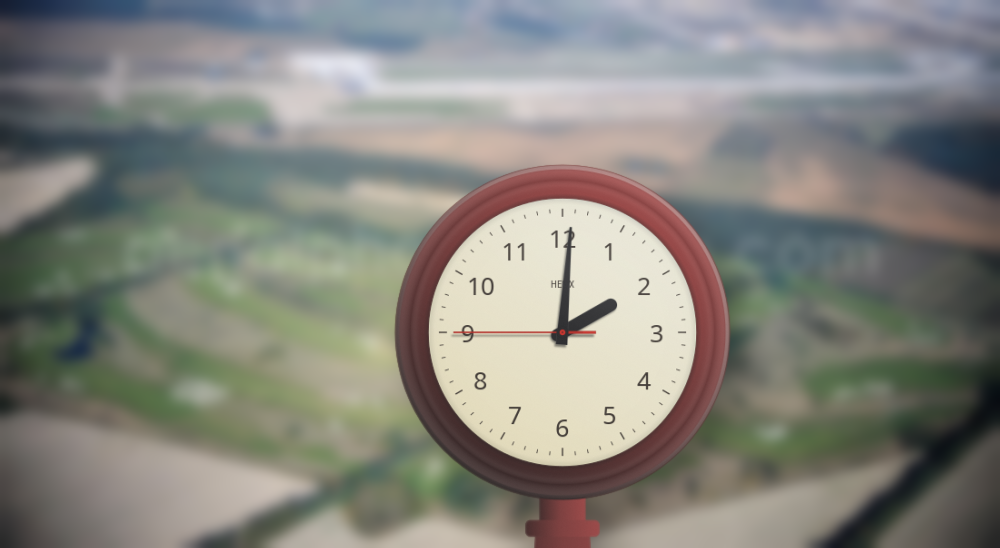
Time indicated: 2:00:45
